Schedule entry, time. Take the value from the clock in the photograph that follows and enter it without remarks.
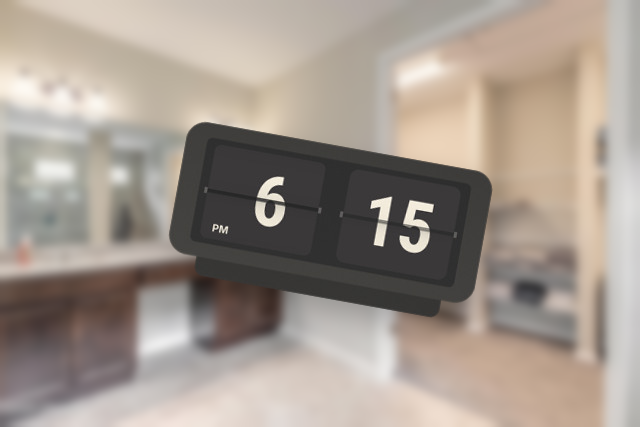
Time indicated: 6:15
